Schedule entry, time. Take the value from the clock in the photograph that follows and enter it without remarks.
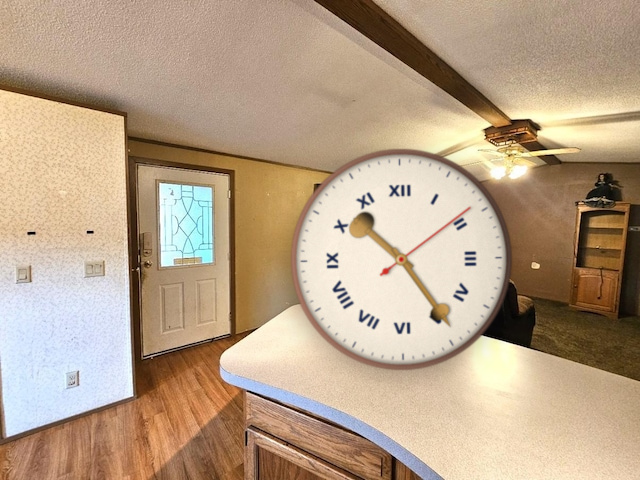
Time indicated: 10:24:09
